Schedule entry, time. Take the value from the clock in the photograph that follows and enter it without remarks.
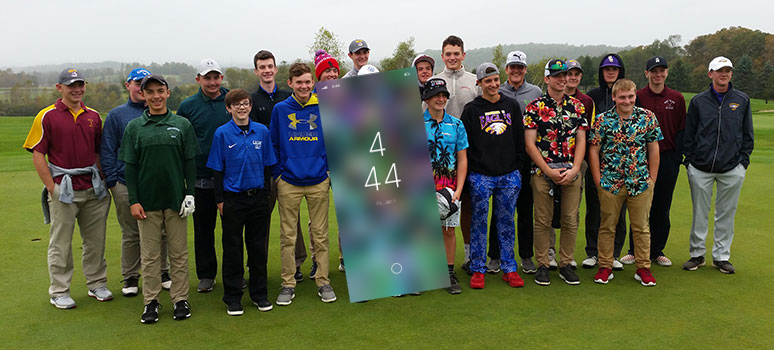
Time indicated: 4:44
